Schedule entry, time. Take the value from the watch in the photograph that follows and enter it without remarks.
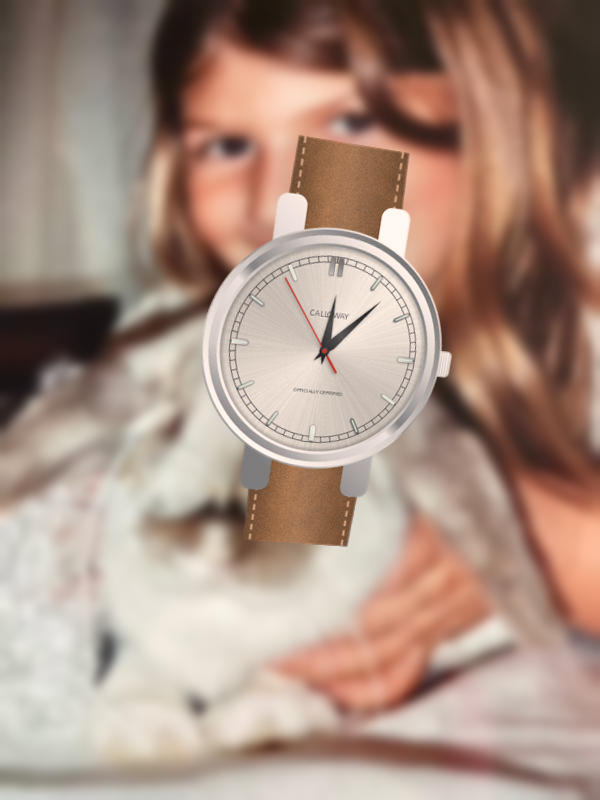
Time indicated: 12:06:54
